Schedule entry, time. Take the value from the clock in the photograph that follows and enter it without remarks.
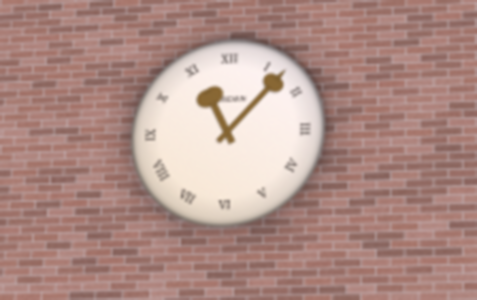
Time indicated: 11:07
